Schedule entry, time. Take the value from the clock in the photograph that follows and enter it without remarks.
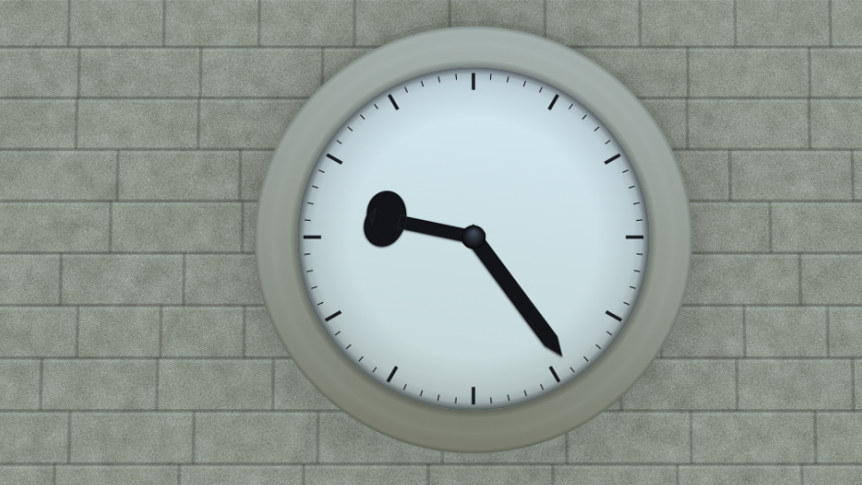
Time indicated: 9:24
